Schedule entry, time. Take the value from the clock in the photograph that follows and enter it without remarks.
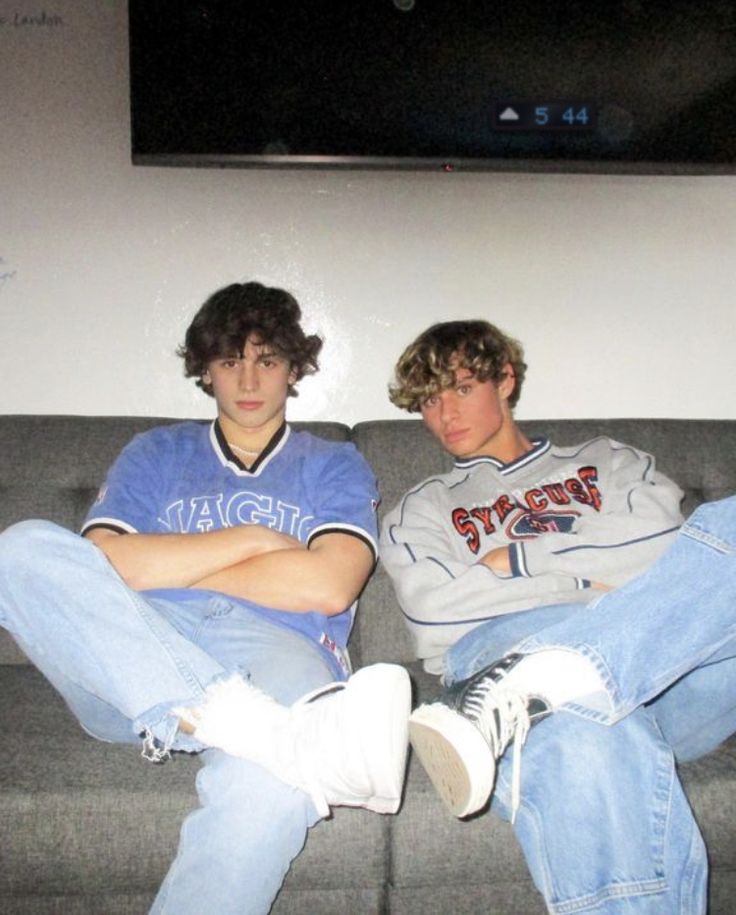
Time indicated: 5:44
